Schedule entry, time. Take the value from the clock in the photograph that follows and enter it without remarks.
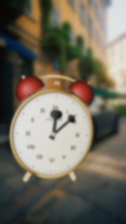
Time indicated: 12:08
